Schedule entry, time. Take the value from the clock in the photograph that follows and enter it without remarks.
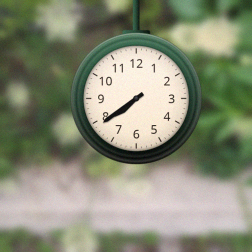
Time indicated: 7:39
